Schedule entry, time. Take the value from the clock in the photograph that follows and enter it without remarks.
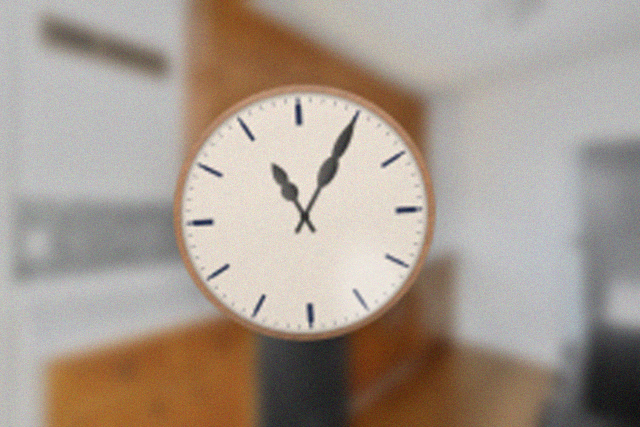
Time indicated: 11:05
